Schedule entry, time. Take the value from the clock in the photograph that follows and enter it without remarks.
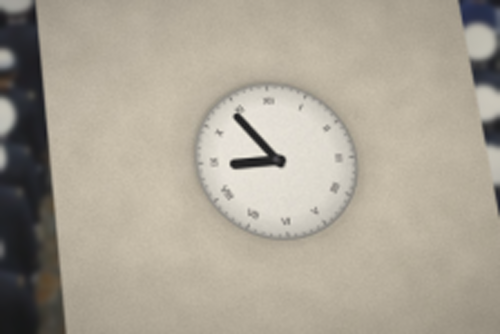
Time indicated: 8:54
